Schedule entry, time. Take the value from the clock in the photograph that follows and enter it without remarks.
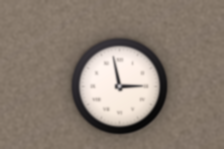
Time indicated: 2:58
